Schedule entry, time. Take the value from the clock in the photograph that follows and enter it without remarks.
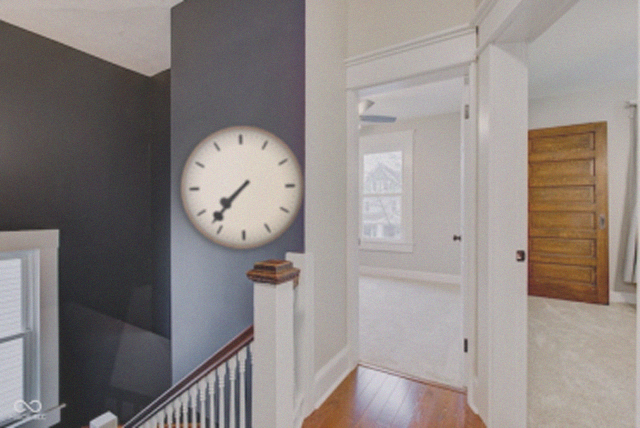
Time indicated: 7:37
